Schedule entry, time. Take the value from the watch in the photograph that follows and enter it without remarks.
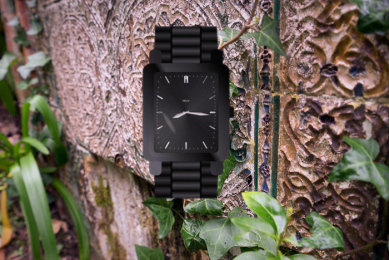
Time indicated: 8:16
